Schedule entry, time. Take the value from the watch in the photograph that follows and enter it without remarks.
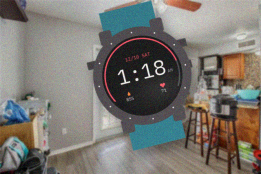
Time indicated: 1:18
